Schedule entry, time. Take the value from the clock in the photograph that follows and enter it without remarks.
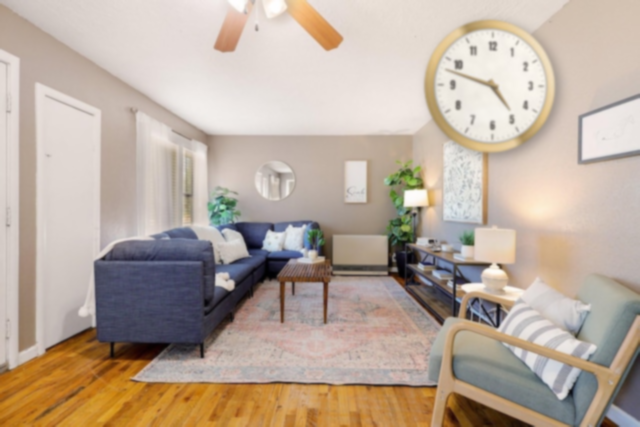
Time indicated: 4:48
